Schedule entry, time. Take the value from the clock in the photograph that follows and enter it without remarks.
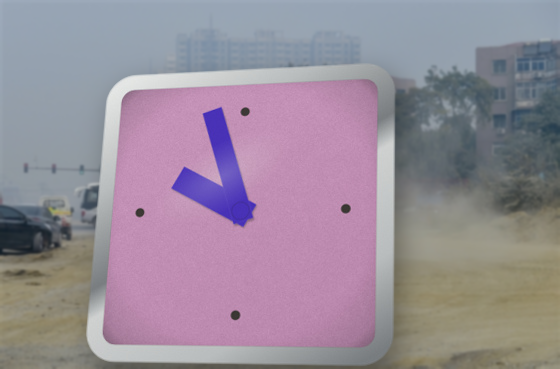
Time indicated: 9:57
